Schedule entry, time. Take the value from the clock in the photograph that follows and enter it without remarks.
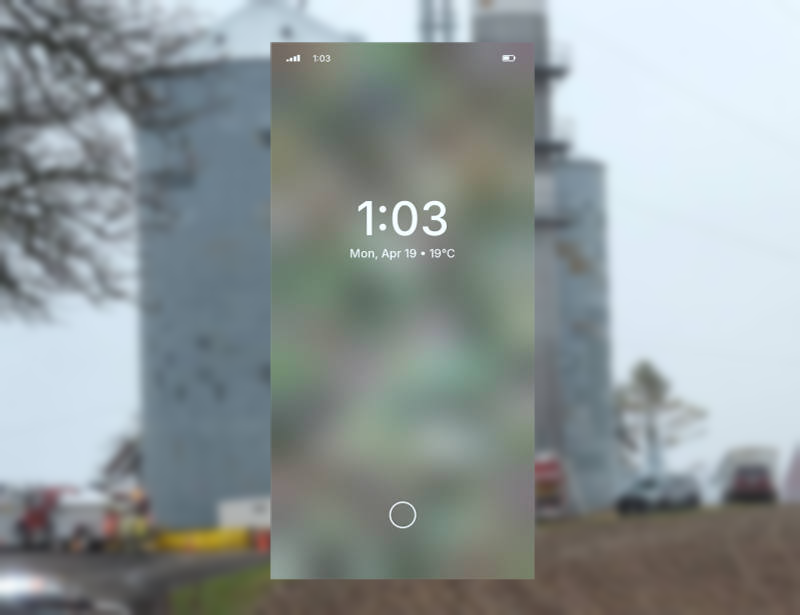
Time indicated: 1:03
